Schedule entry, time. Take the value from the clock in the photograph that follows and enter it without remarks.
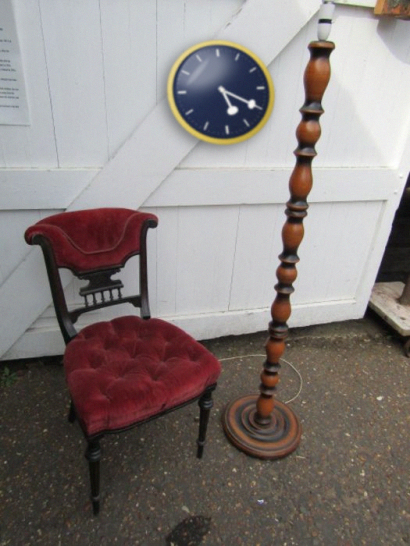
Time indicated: 5:20
